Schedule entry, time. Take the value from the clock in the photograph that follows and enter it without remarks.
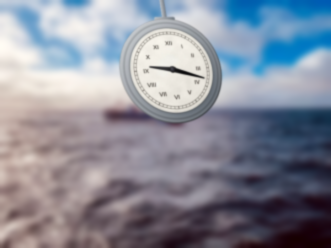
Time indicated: 9:18
